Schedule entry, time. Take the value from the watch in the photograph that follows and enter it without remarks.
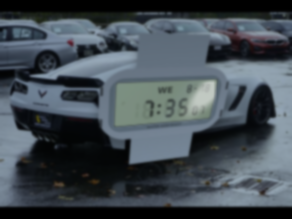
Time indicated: 7:35
